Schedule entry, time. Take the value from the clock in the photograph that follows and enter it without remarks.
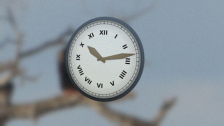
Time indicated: 10:13
